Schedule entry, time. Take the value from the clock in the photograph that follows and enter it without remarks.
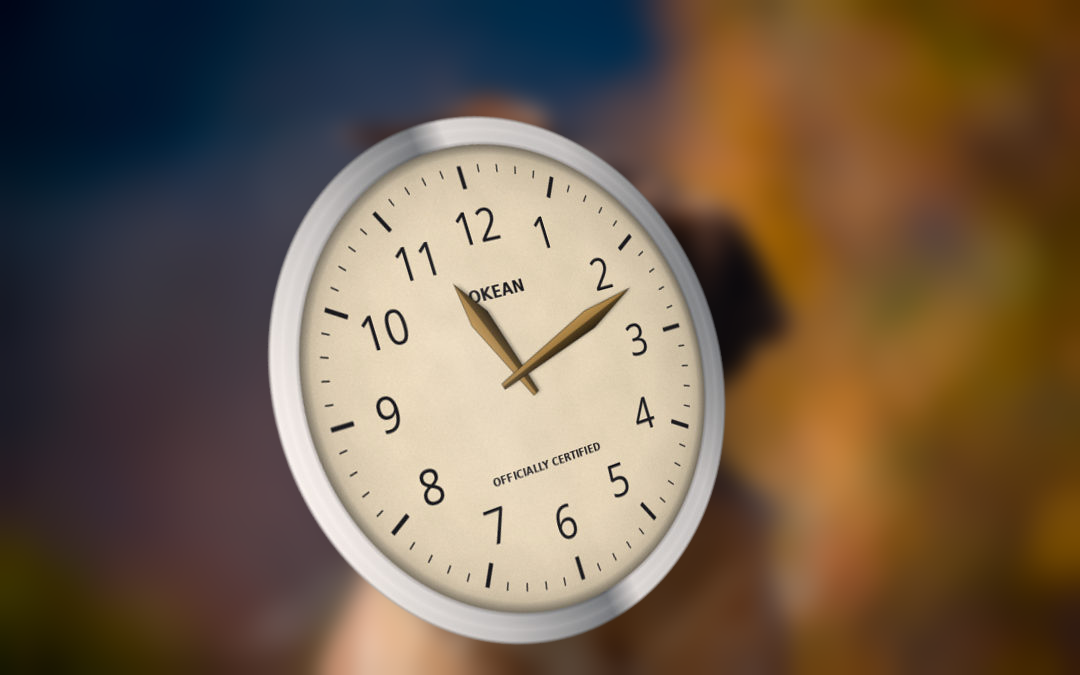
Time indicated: 11:12
